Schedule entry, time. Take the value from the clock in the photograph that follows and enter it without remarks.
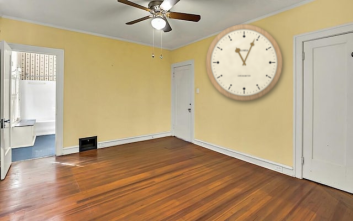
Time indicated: 11:04
